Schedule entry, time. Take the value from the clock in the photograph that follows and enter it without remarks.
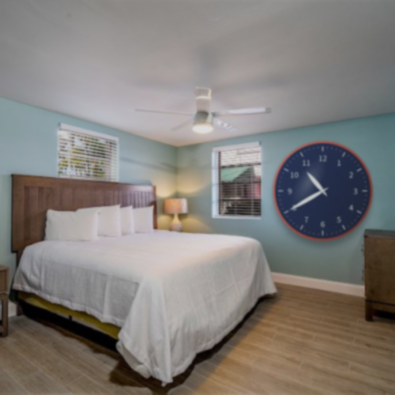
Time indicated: 10:40
